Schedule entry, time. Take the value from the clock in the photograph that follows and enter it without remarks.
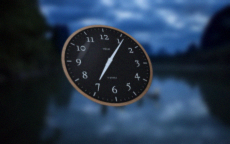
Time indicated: 7:06
